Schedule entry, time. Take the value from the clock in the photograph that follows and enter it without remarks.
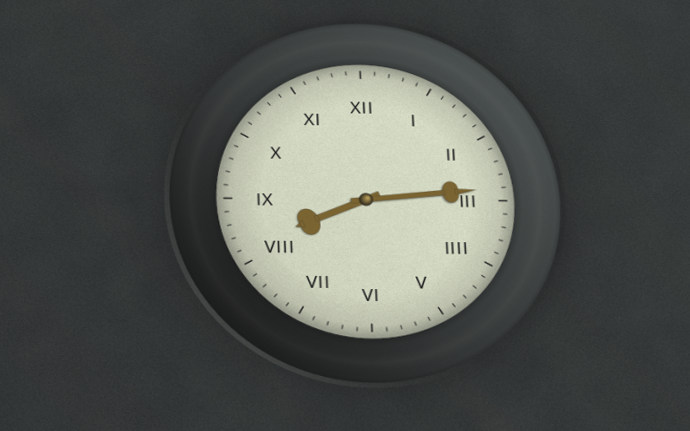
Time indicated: 8:14
